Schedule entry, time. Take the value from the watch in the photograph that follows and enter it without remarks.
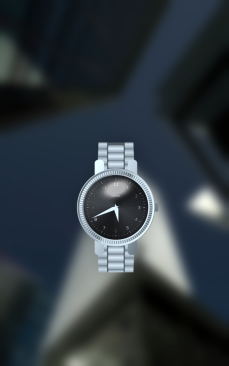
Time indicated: 5:41
